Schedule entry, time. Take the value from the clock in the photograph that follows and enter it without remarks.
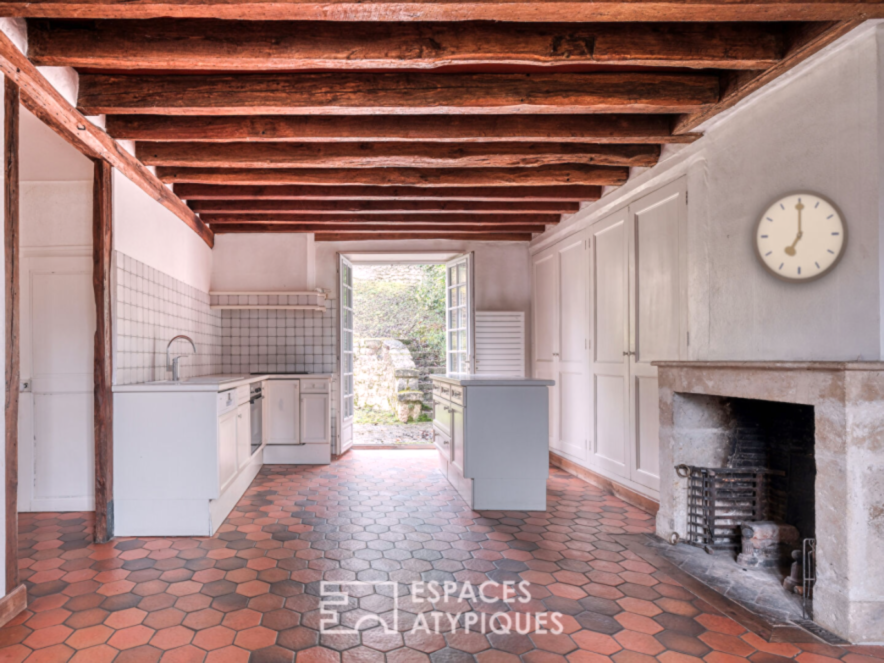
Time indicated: 7:00
